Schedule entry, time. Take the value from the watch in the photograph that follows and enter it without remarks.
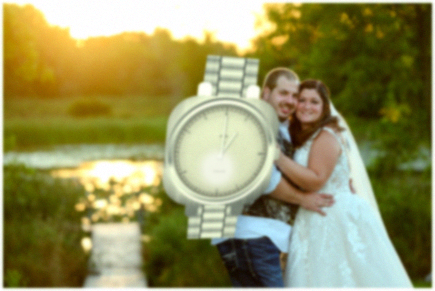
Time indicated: 1:00
